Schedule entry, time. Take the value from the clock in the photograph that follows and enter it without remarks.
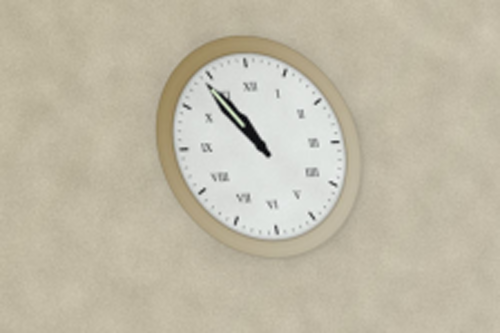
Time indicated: 10:54
